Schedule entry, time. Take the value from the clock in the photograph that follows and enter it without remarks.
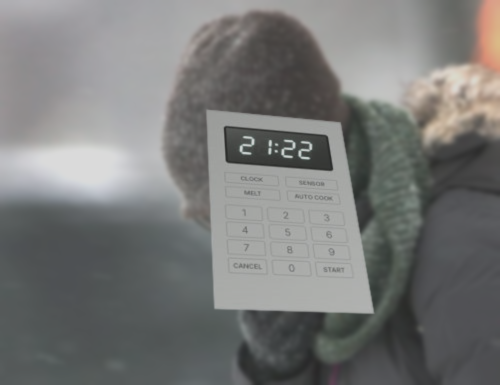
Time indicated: 21:22
